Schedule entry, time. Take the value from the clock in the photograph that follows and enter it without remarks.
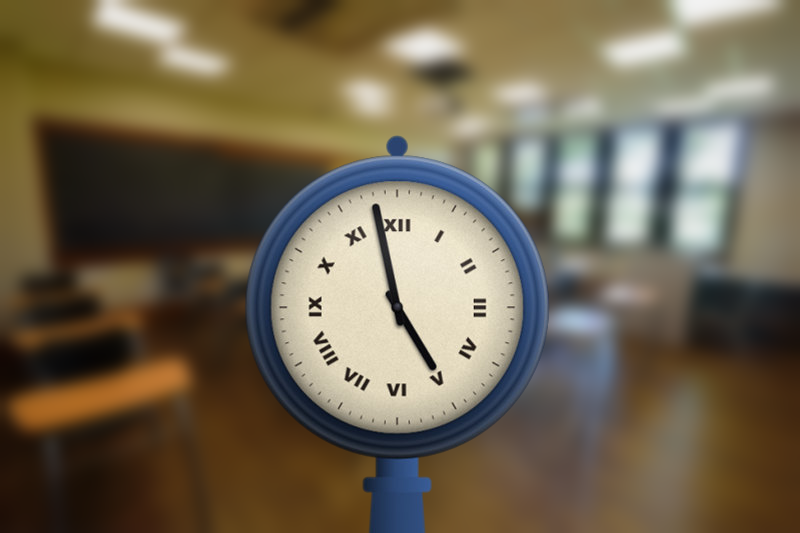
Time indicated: 4:58
